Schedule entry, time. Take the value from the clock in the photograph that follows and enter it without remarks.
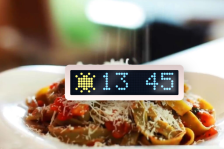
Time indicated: 13:45
